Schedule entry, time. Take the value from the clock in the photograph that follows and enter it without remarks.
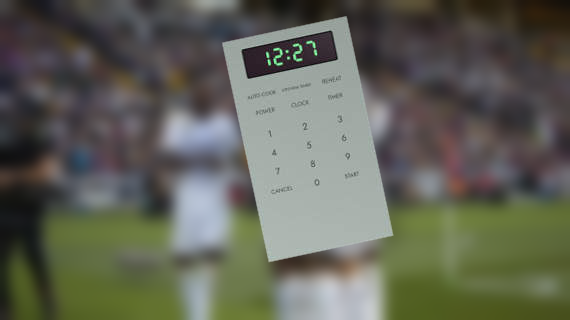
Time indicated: 12:27
